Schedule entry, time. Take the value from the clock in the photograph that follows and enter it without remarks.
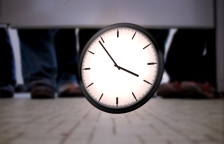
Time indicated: 3:54
